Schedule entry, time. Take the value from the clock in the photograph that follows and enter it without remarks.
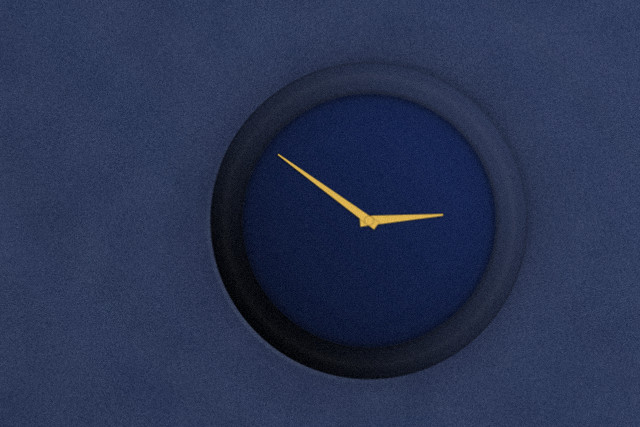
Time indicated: 2:51
